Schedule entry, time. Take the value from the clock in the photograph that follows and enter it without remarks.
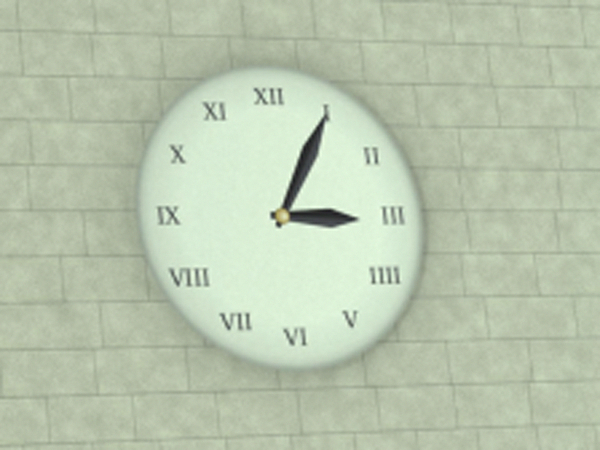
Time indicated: 3:05
